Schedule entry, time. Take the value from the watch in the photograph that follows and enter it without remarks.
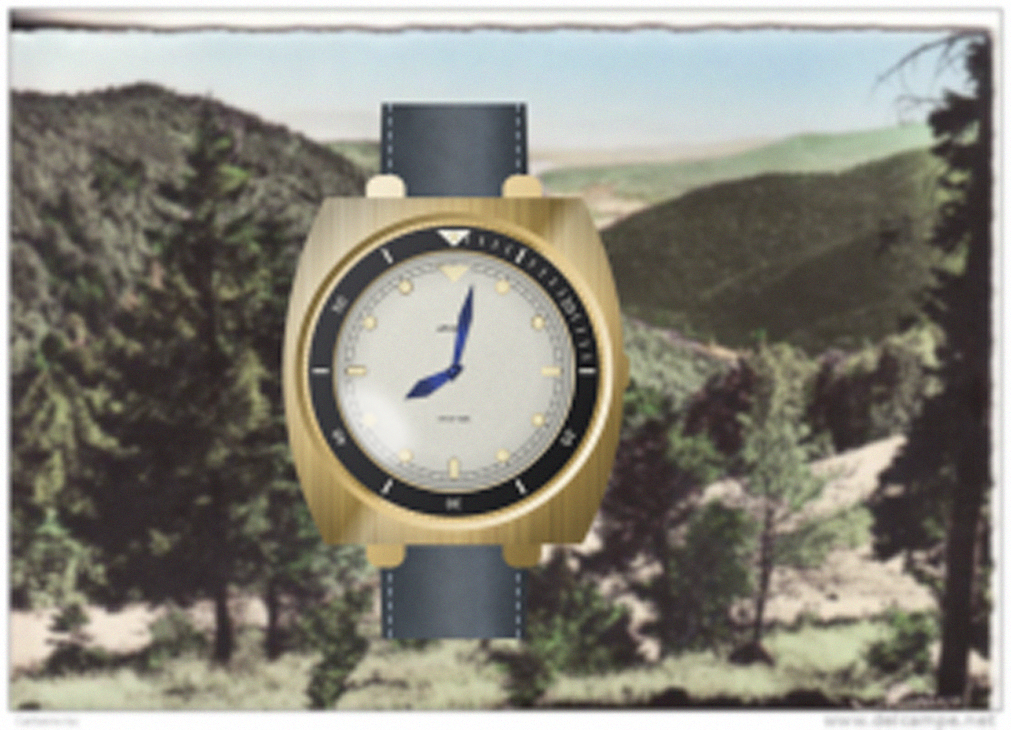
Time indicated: 8:02
